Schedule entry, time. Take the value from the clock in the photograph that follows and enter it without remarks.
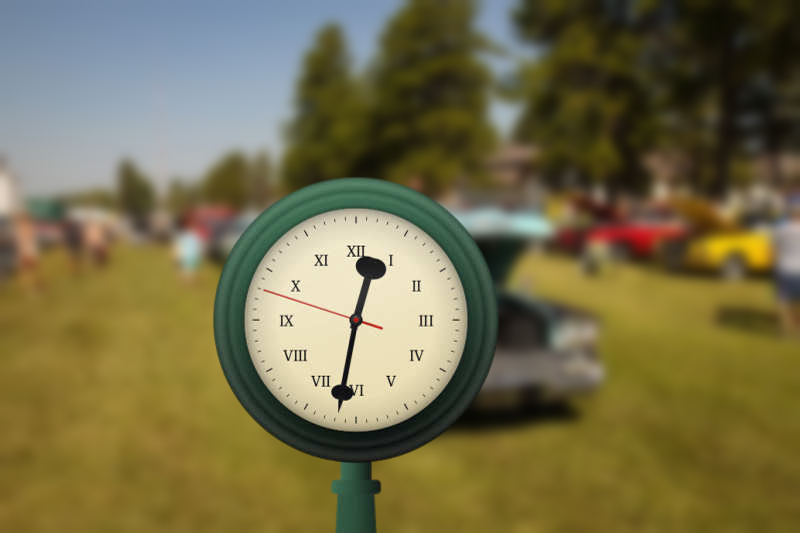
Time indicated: 12:31:48
